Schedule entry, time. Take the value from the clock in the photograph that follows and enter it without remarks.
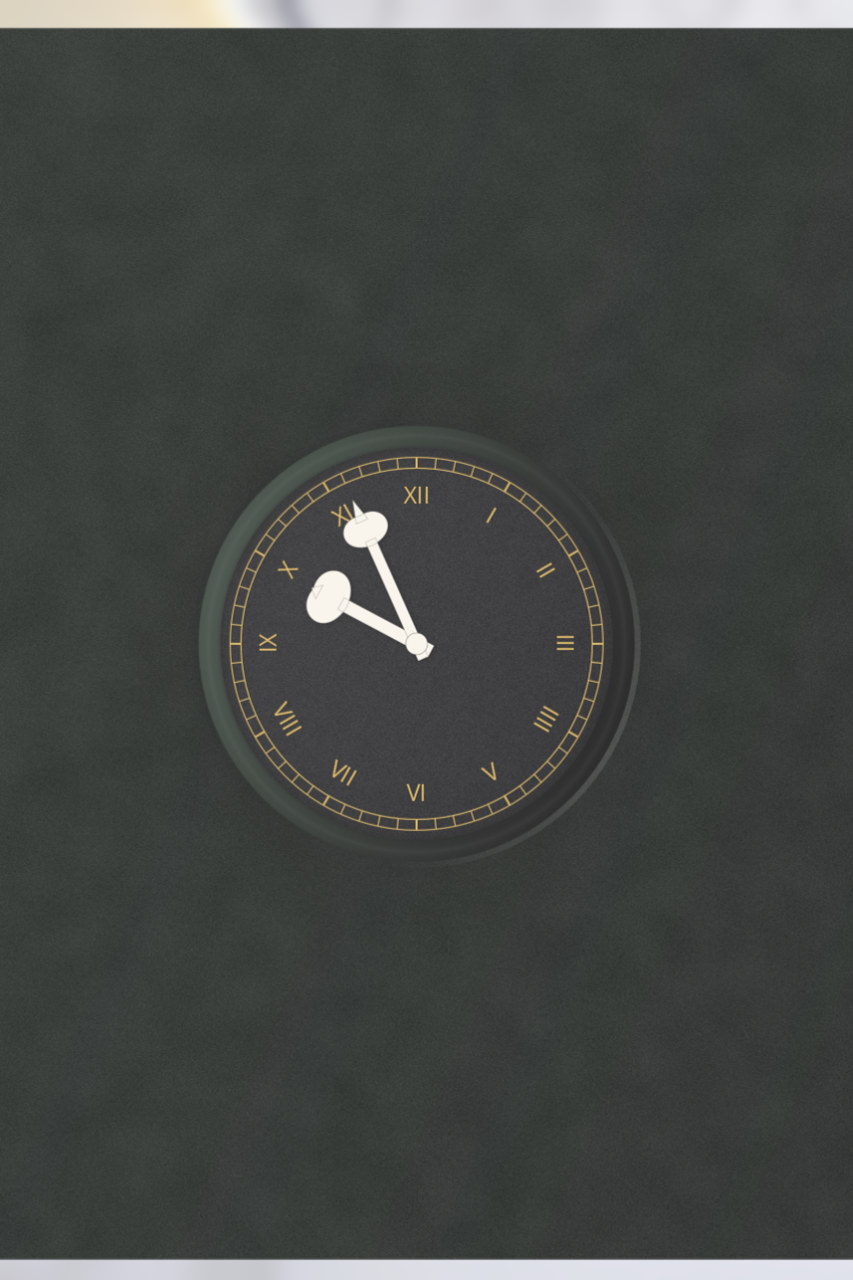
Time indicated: 9:56
